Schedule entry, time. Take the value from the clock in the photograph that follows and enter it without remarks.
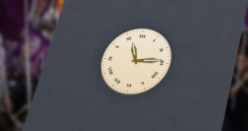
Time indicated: 11:14
